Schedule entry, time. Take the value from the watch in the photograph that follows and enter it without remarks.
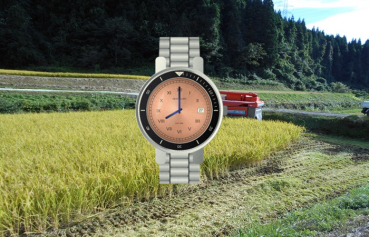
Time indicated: 8:00
